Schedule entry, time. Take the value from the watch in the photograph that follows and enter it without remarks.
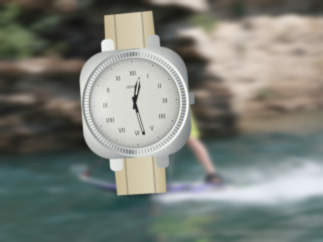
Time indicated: 12:28
